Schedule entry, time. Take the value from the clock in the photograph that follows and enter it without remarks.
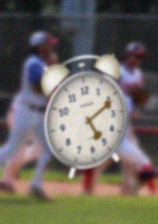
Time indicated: 5:11
